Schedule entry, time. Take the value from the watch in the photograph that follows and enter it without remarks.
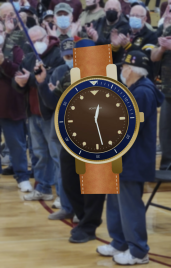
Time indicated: 12:28
